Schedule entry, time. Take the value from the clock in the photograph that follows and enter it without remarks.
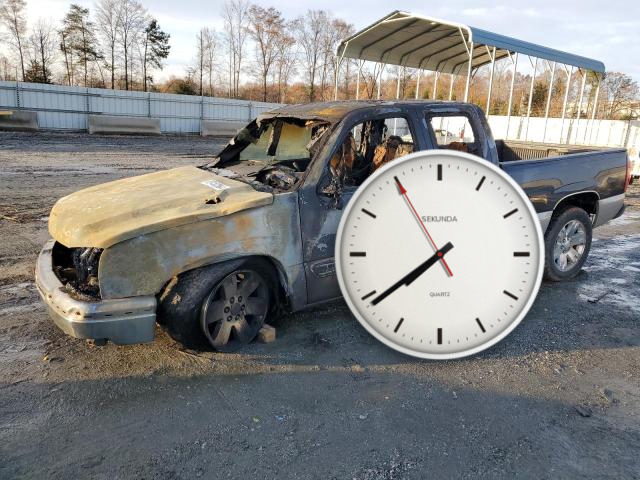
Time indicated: 7:38:55
